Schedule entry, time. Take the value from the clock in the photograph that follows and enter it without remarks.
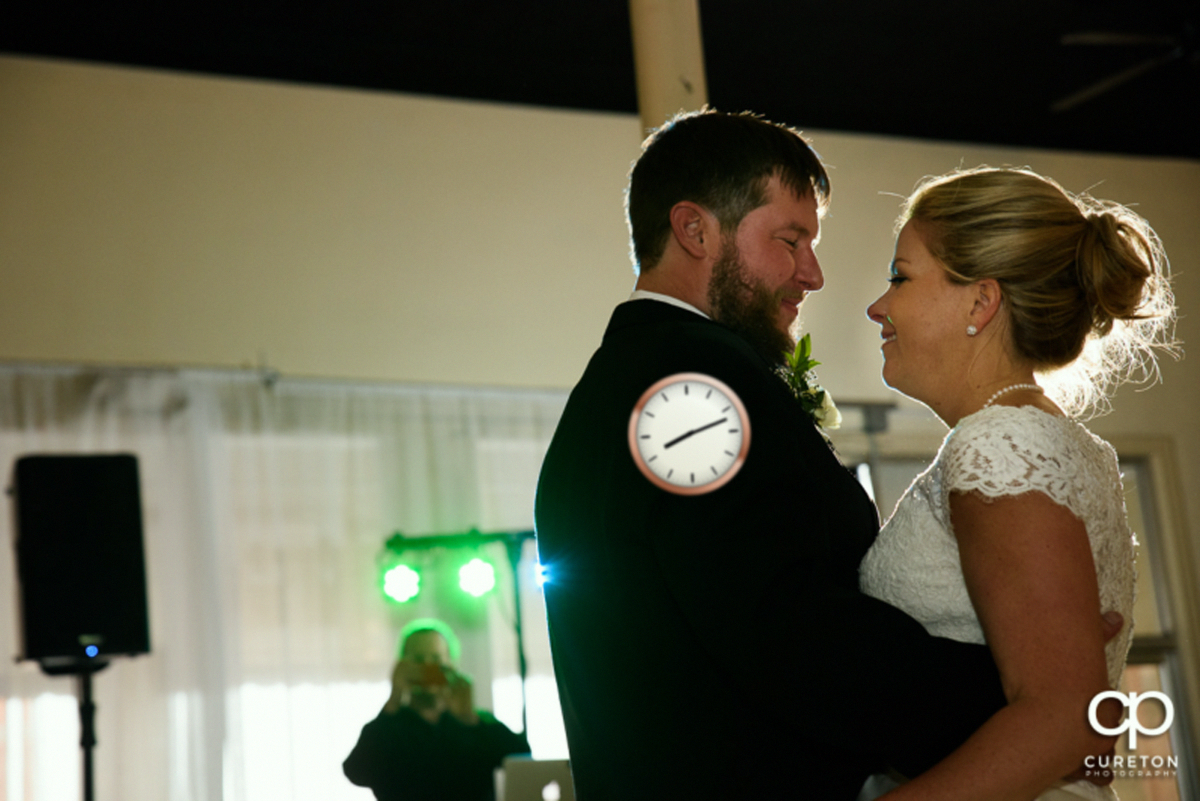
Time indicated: 8:12
